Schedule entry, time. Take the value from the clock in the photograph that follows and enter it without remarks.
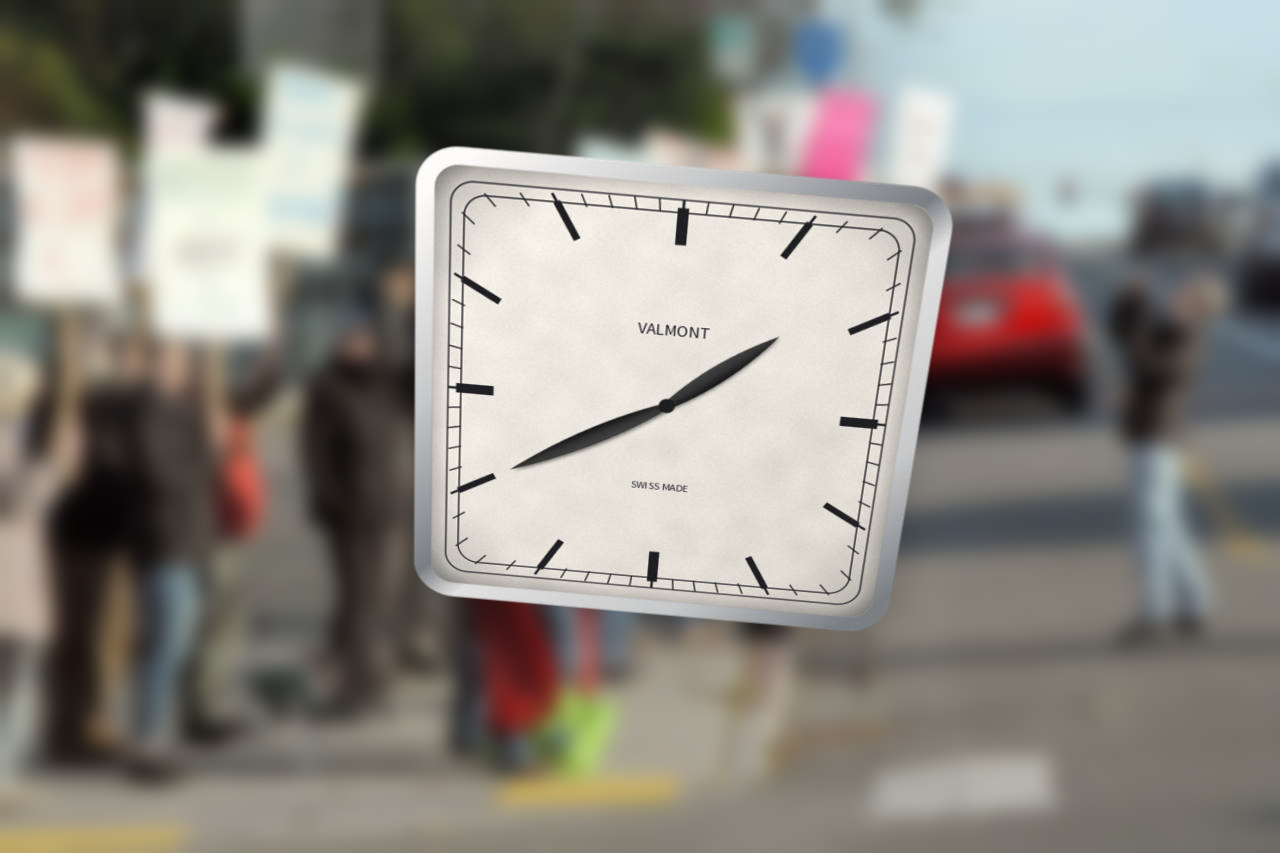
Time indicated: 1:40
